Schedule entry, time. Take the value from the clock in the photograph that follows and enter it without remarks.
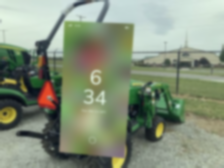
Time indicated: 6:34
